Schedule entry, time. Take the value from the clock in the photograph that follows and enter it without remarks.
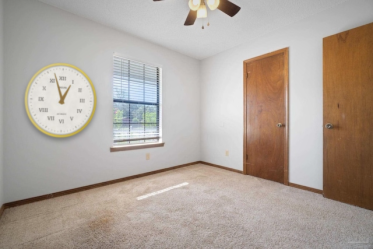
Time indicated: 12:57
